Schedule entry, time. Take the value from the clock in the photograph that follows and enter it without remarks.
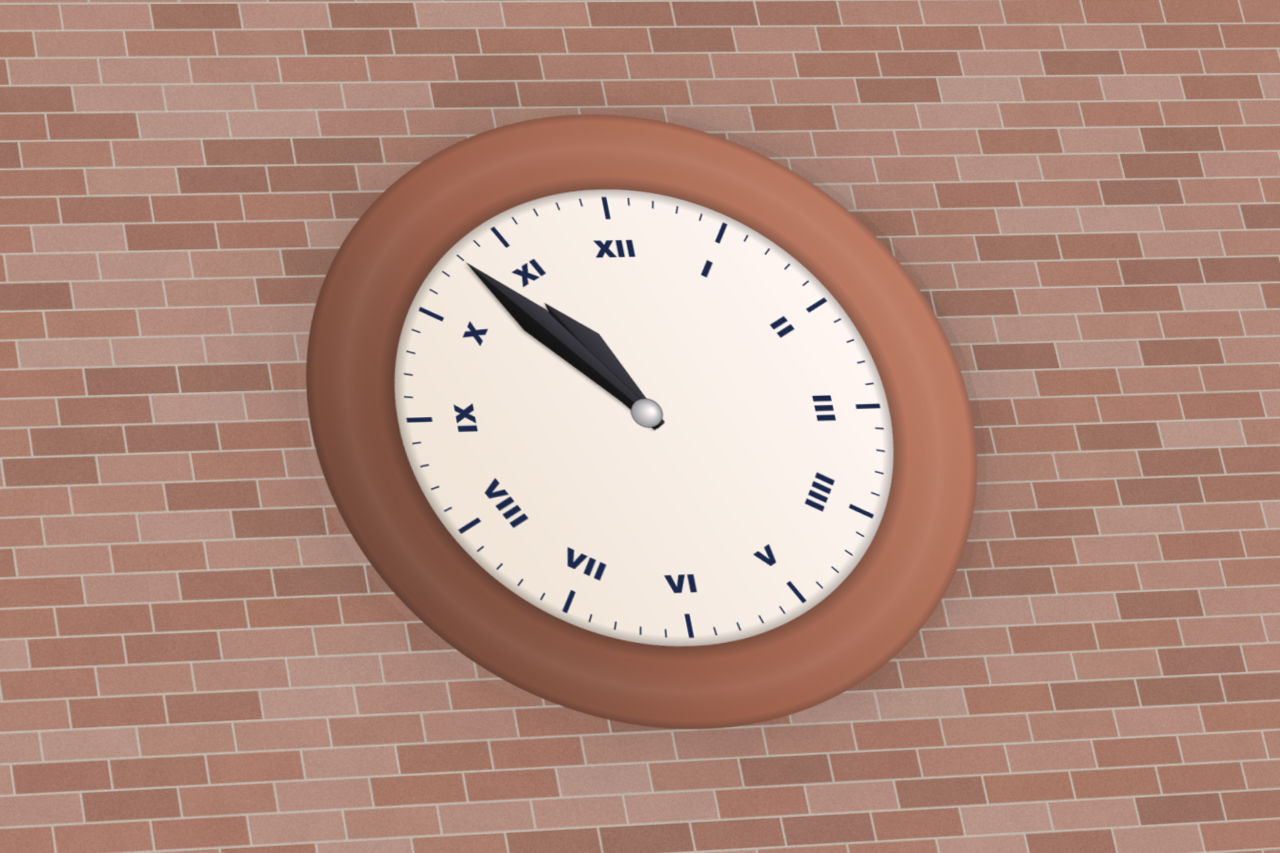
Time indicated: 10:53
